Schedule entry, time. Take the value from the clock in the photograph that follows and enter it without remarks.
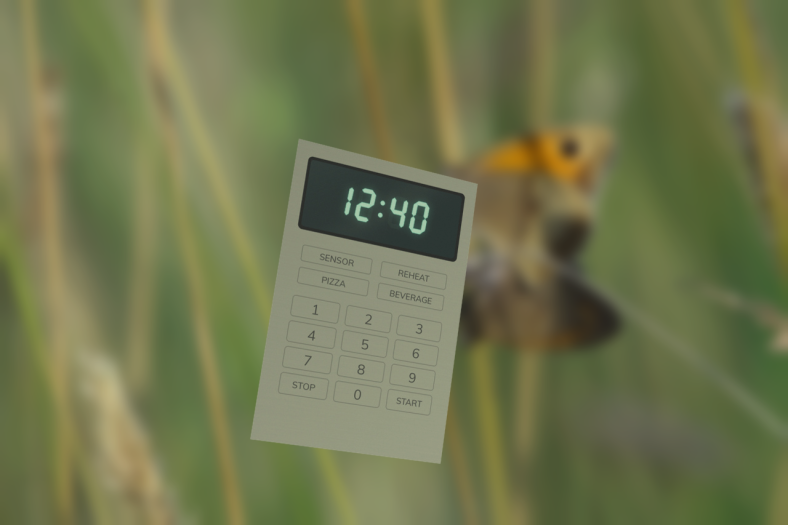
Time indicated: 12:40
